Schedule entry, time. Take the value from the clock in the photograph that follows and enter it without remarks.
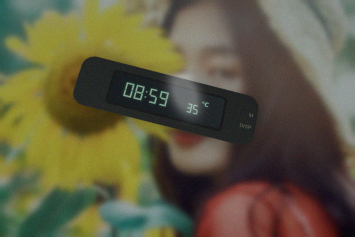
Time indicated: 8:59
